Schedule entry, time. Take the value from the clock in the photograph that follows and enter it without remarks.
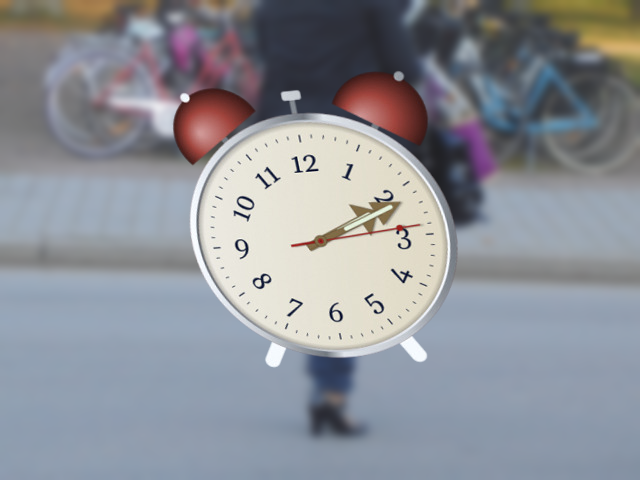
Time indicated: 2:11:14
